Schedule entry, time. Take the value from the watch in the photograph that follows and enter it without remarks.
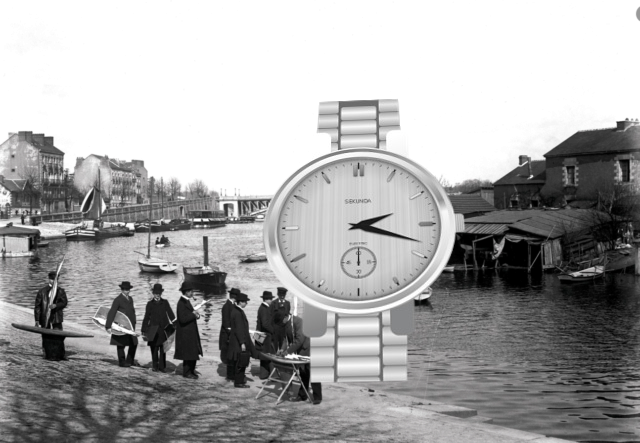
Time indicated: 2:18
